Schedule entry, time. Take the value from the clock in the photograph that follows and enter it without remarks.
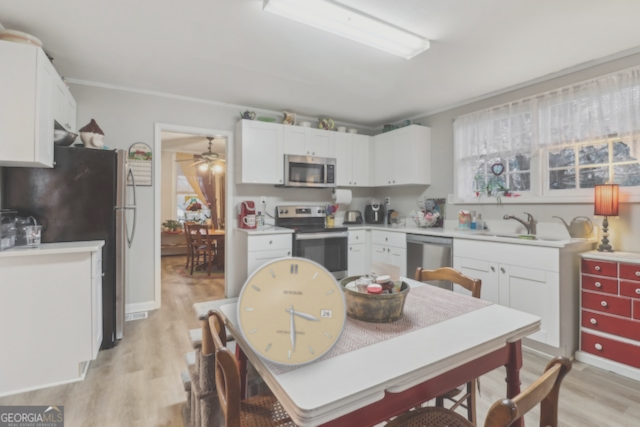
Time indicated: 3:29
